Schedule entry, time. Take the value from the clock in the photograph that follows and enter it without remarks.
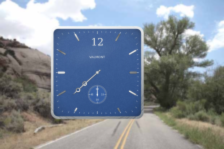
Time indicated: 7:38
